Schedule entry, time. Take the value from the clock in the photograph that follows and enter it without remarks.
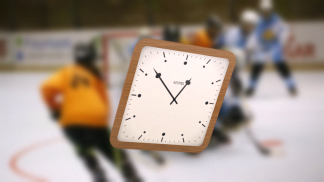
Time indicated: 12:52
